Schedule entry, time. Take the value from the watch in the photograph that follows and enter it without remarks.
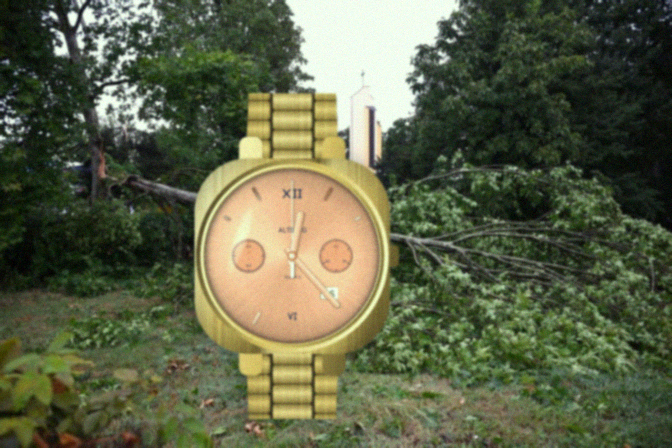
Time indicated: 12:23
